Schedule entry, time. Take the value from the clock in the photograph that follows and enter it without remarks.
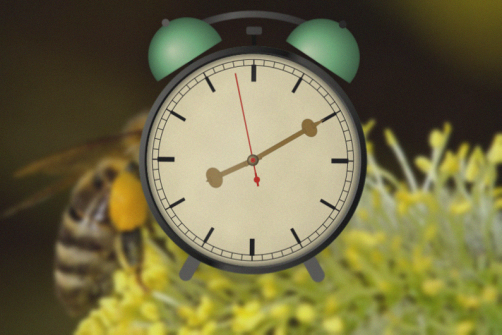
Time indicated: 8:09:58
